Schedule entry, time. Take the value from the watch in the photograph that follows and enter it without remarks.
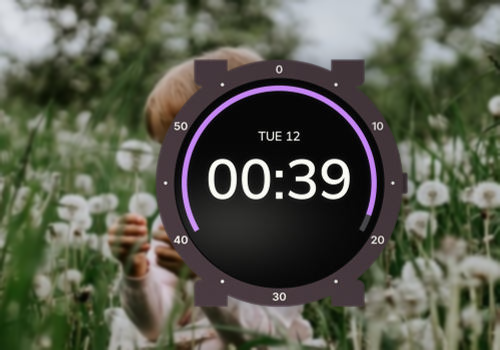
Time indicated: 0:39
